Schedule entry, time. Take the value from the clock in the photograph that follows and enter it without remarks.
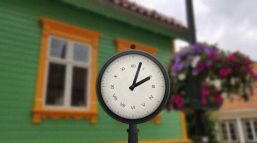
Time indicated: 2:03
